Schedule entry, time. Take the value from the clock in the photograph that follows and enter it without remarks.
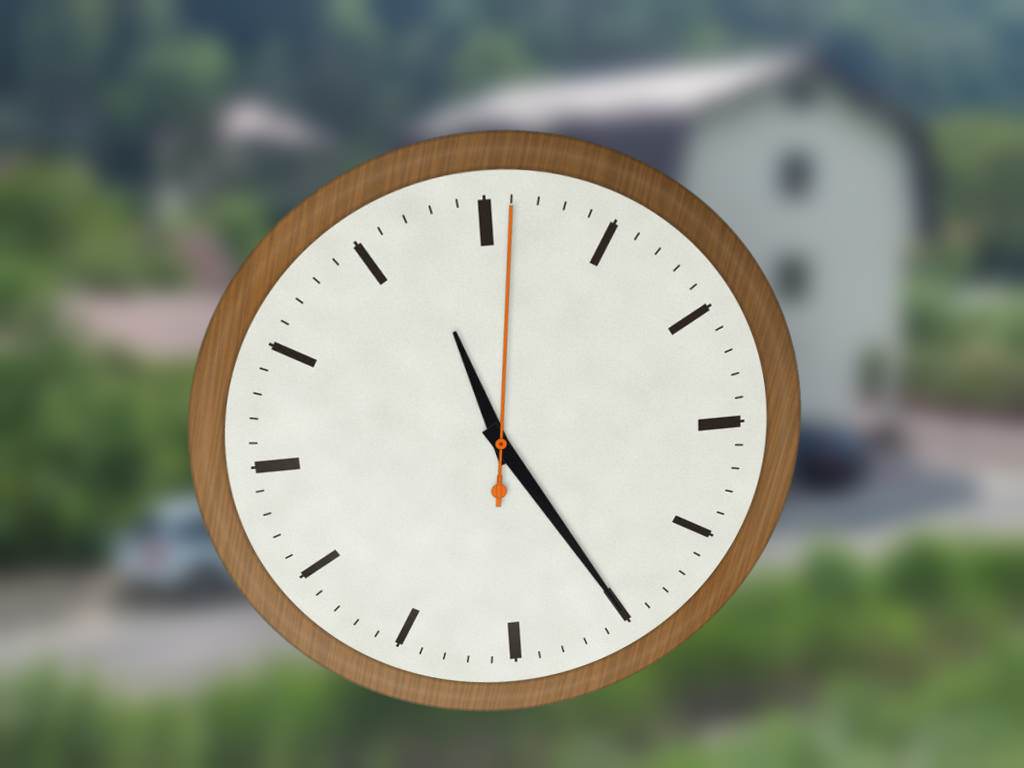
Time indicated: 11:25:01
